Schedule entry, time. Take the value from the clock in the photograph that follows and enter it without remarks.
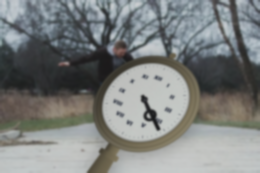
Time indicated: 4:21
